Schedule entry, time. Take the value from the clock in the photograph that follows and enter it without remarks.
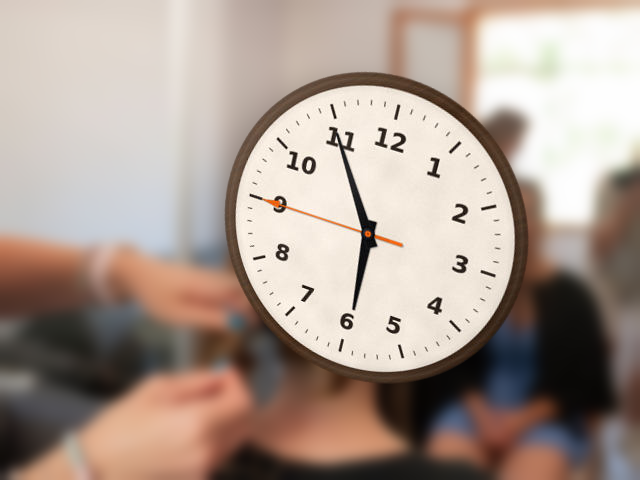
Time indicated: 5:54:45
